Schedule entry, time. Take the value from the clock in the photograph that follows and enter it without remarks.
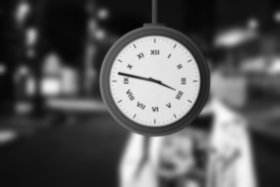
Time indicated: 3:47
